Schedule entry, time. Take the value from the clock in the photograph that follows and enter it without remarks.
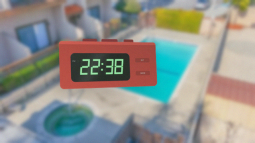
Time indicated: 22:38
